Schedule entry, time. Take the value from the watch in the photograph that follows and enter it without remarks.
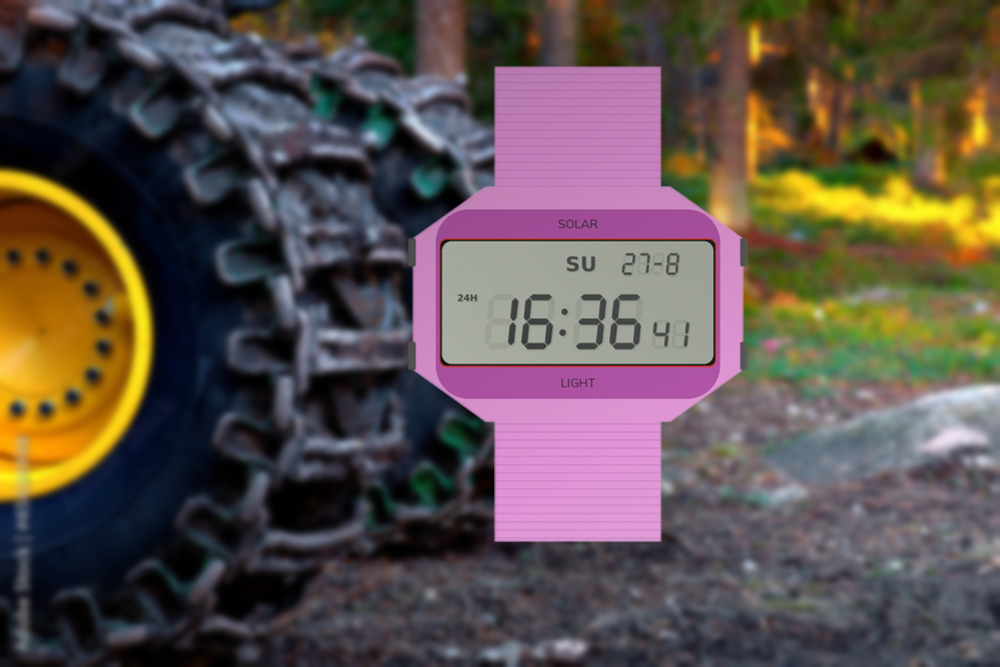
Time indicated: 16:36:41
